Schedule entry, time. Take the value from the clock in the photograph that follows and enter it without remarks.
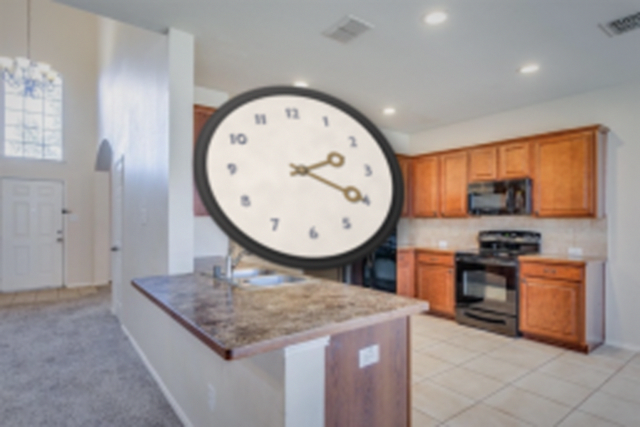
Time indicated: 2:20
